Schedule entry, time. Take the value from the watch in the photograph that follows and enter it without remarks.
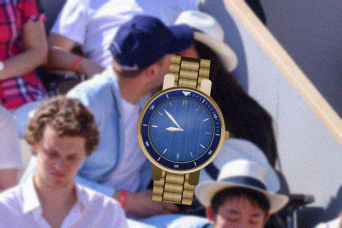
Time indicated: 8:52
